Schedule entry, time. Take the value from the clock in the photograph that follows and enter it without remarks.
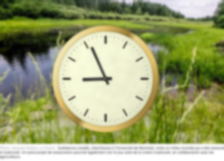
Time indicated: 8:56
